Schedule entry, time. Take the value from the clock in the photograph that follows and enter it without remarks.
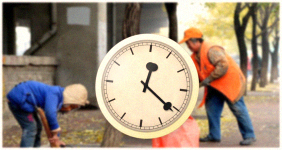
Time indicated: 12:21
